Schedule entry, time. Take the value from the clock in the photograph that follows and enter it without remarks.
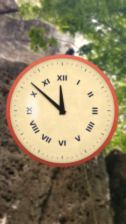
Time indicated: 11:52
